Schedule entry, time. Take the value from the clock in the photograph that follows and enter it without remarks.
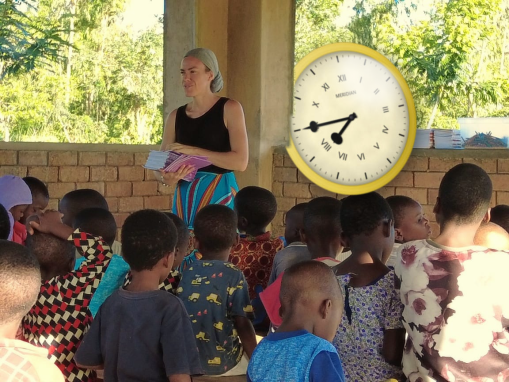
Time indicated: 7:45
